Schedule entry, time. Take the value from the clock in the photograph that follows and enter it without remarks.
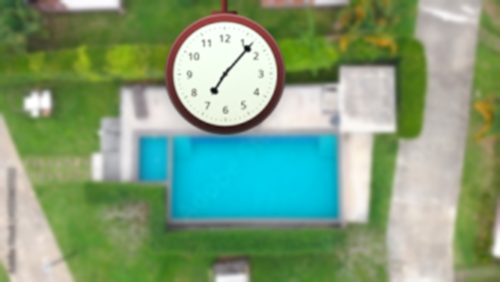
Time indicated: 7:07
